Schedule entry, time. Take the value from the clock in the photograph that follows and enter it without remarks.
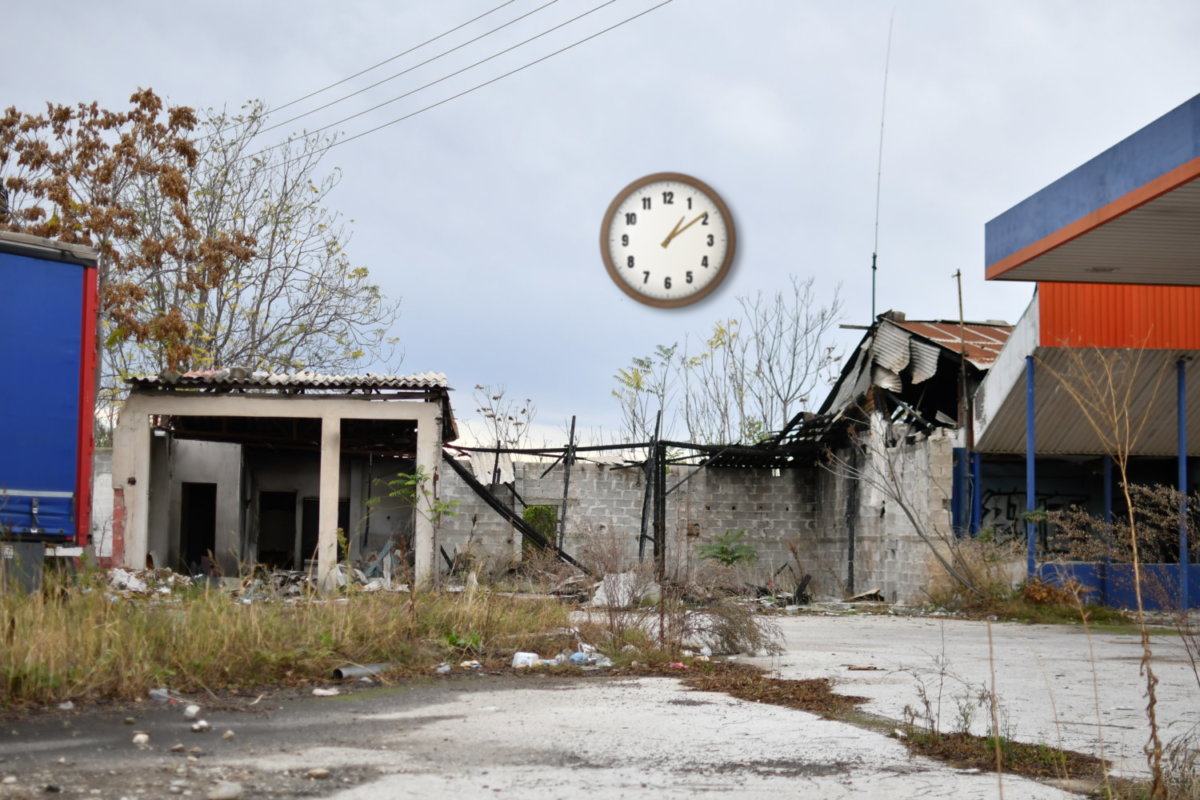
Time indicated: 1:09
